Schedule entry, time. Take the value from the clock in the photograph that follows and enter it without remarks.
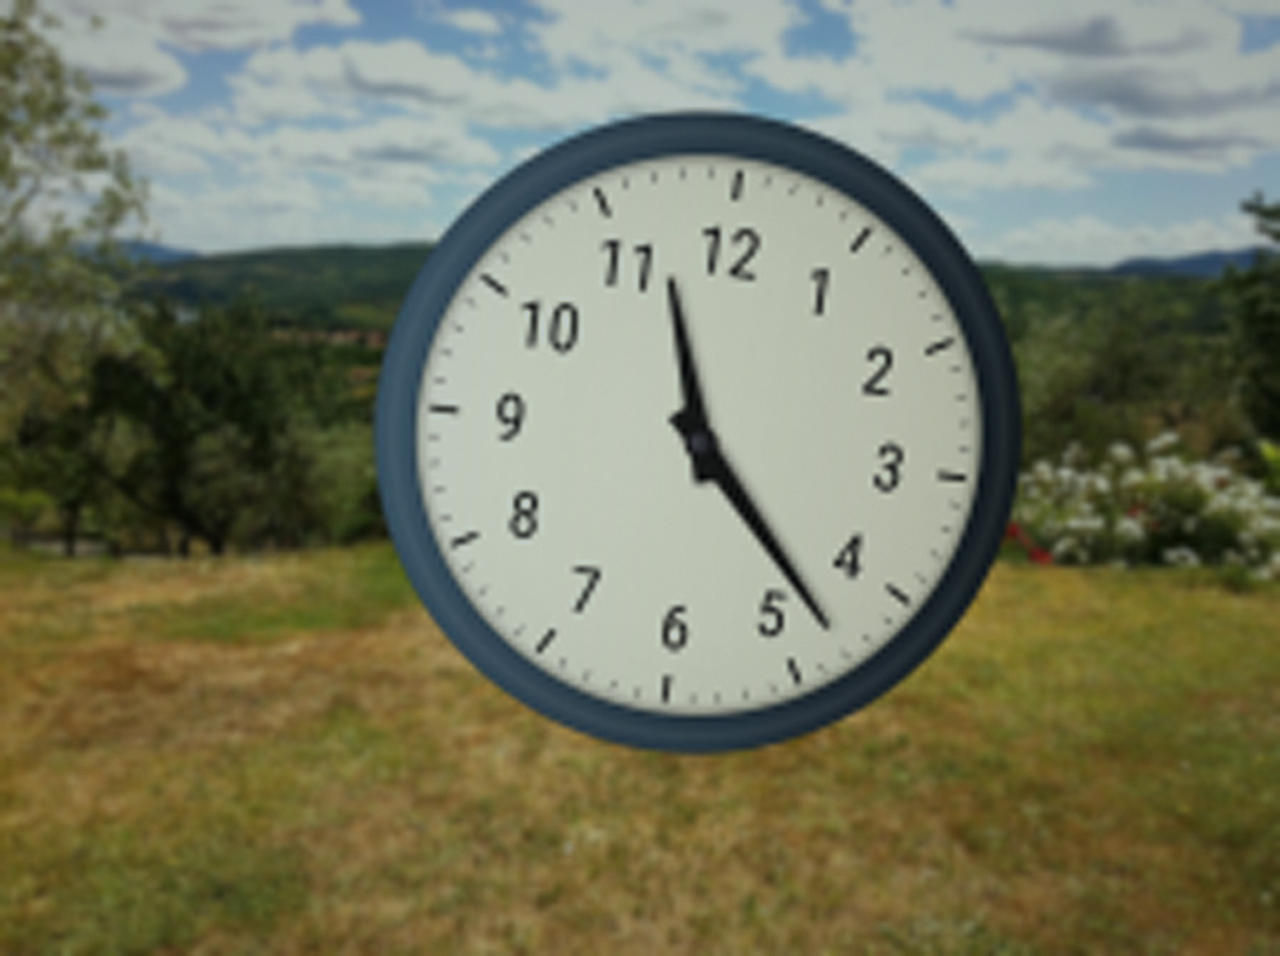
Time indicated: 11:23
